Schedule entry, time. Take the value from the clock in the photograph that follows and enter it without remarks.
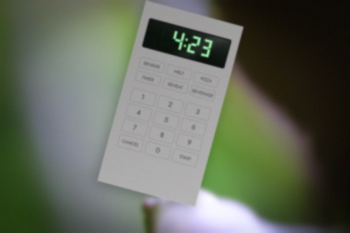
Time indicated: 4:23
